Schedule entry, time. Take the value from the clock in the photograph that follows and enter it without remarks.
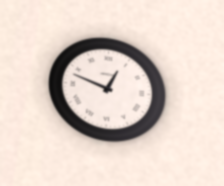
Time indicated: 12:48
